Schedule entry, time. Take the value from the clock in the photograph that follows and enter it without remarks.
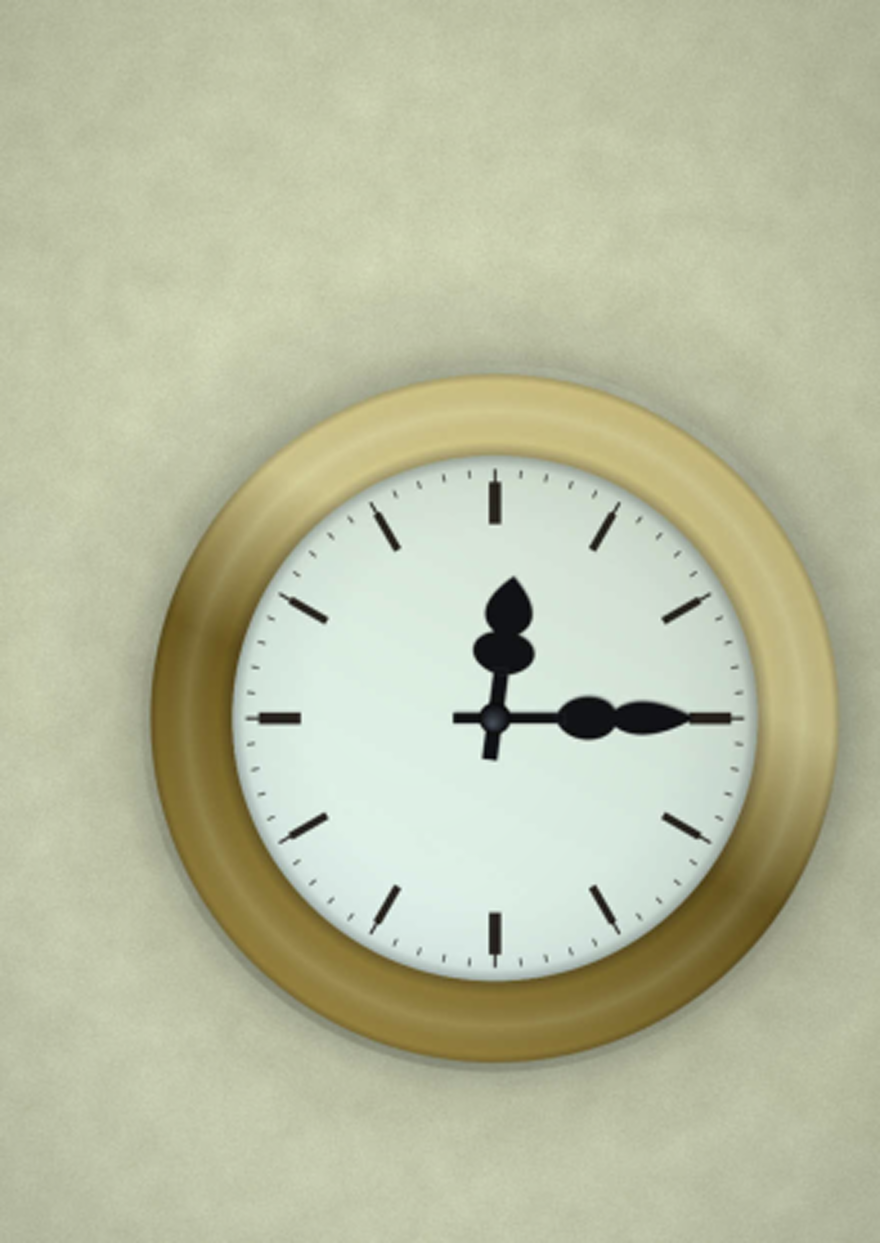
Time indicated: 12:15
